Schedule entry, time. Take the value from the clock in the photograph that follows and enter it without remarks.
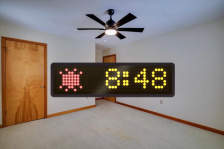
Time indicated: 8:48
